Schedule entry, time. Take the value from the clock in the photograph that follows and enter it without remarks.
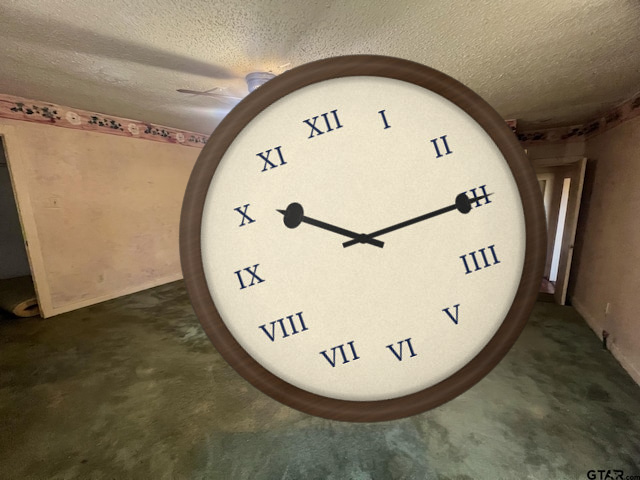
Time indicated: 10:15
